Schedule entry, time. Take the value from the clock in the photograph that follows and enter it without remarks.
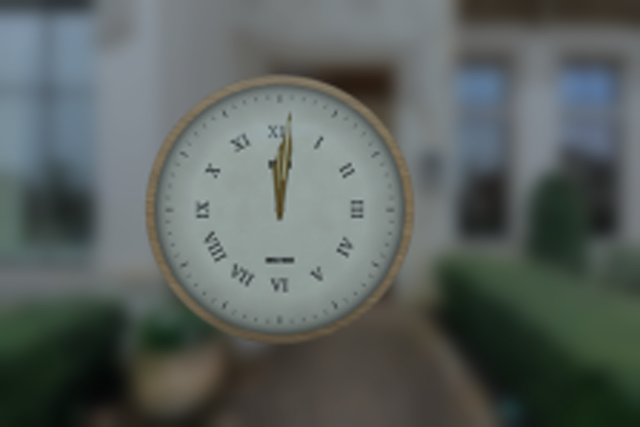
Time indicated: 12:01
